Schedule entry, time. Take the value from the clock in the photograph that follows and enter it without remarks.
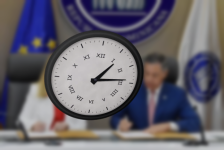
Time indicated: 1:14
